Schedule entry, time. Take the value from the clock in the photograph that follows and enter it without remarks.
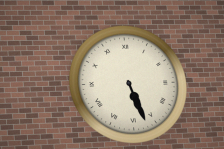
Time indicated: 5:27
